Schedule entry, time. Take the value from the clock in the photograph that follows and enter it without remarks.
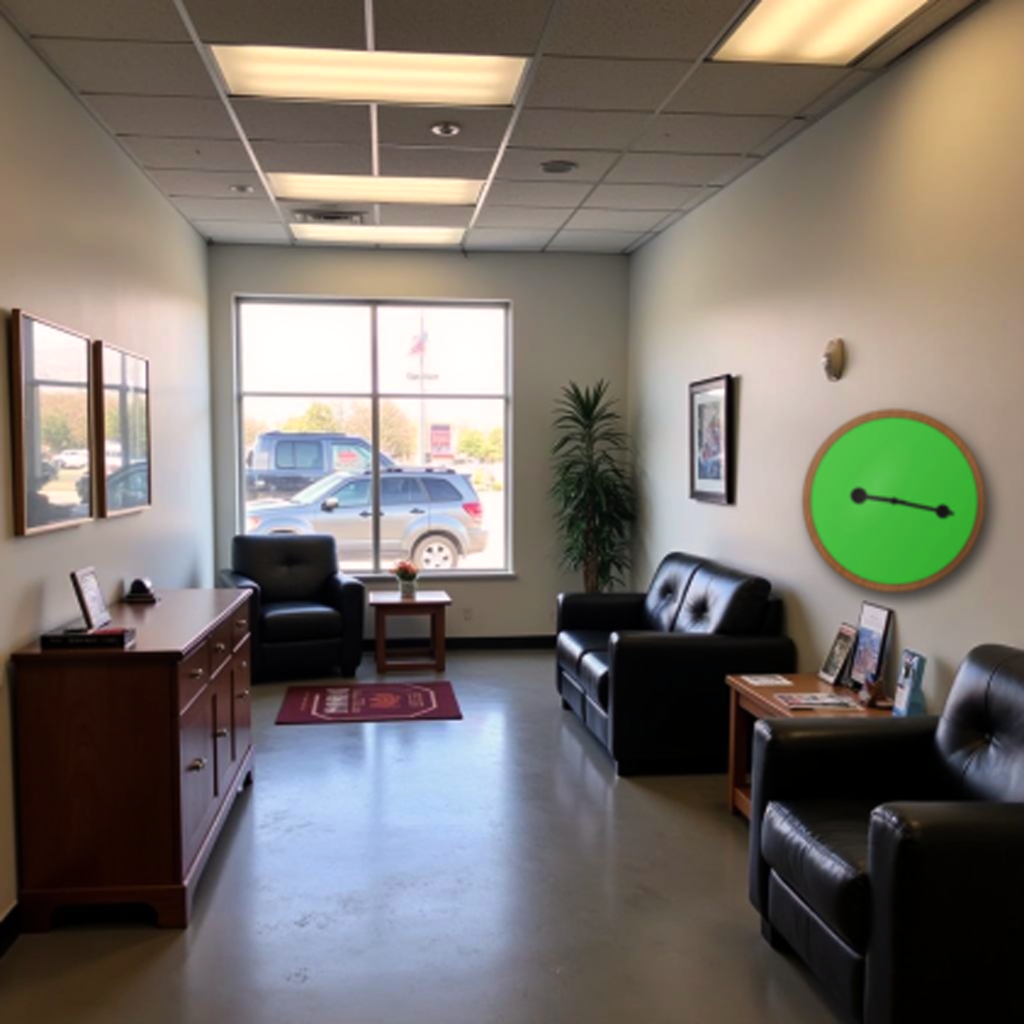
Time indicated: 9:17
